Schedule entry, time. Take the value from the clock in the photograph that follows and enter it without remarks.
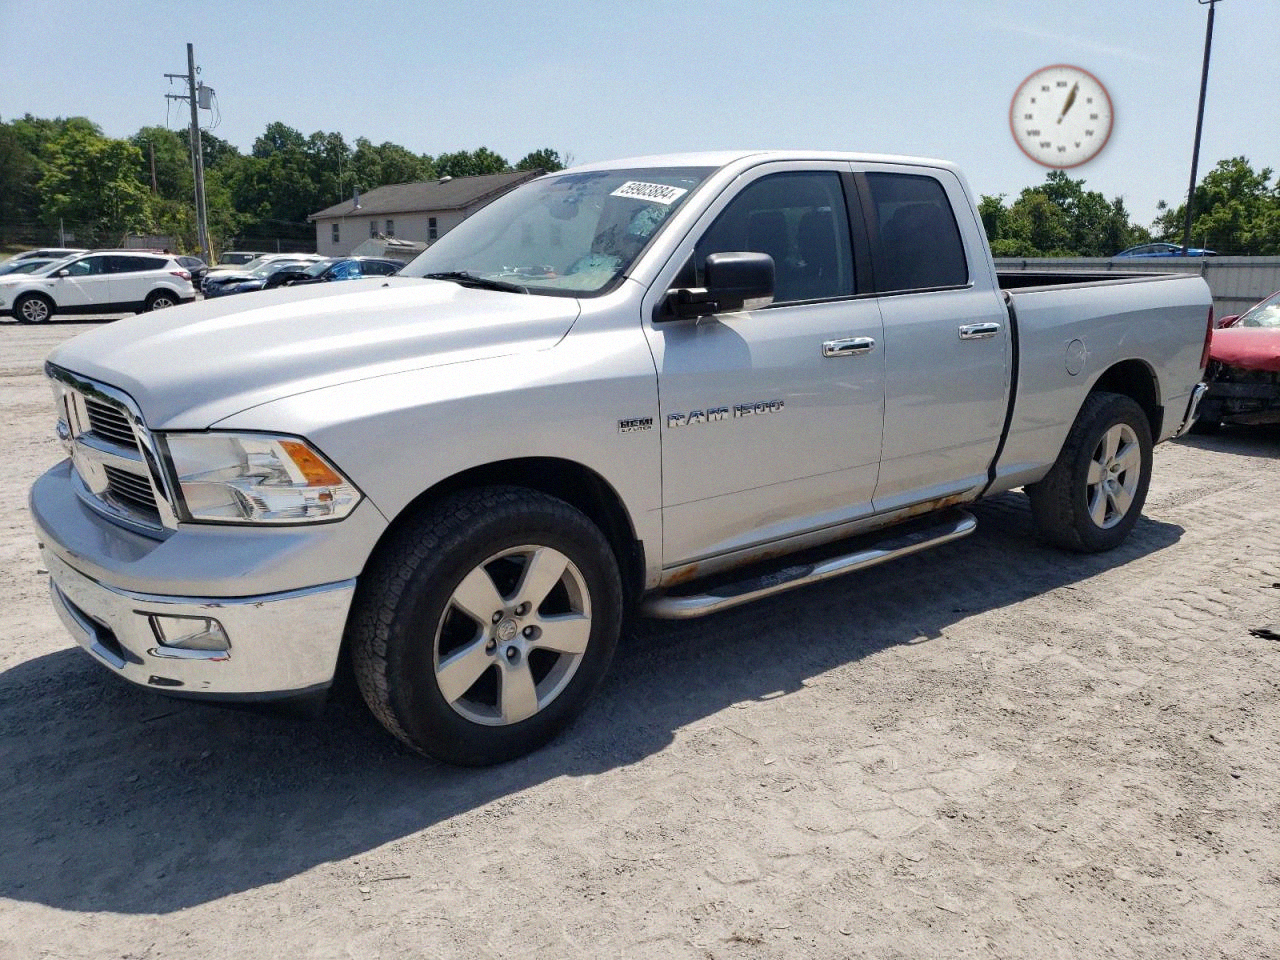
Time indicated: 1:04
